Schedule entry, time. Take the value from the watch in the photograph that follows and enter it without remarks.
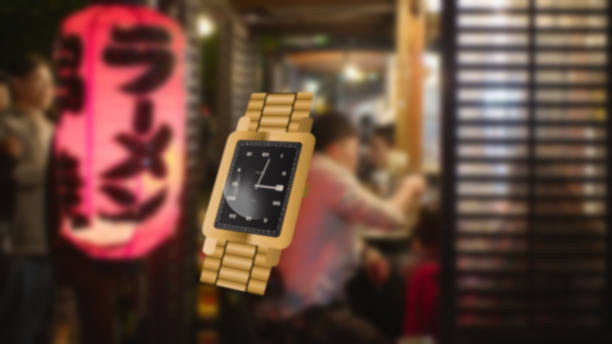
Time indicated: 3:02
